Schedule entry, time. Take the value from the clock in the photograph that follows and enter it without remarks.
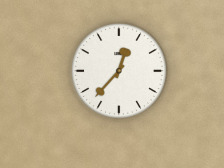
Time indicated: 12:37
